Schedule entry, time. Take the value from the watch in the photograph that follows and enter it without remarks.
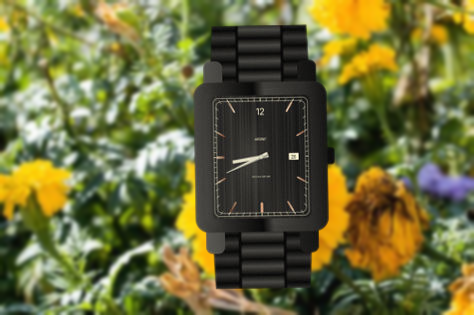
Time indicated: 8:41
